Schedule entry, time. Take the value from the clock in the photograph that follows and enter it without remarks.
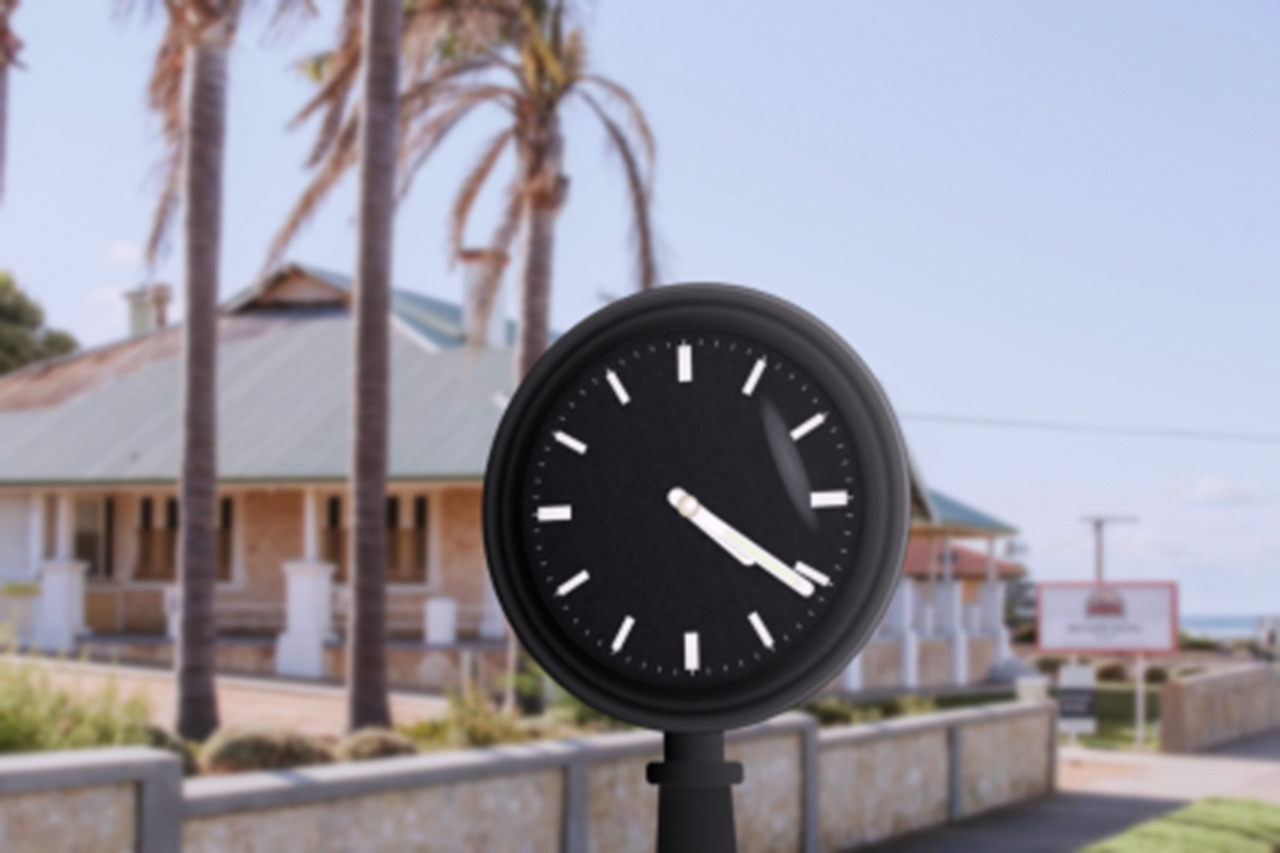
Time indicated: 4:21
